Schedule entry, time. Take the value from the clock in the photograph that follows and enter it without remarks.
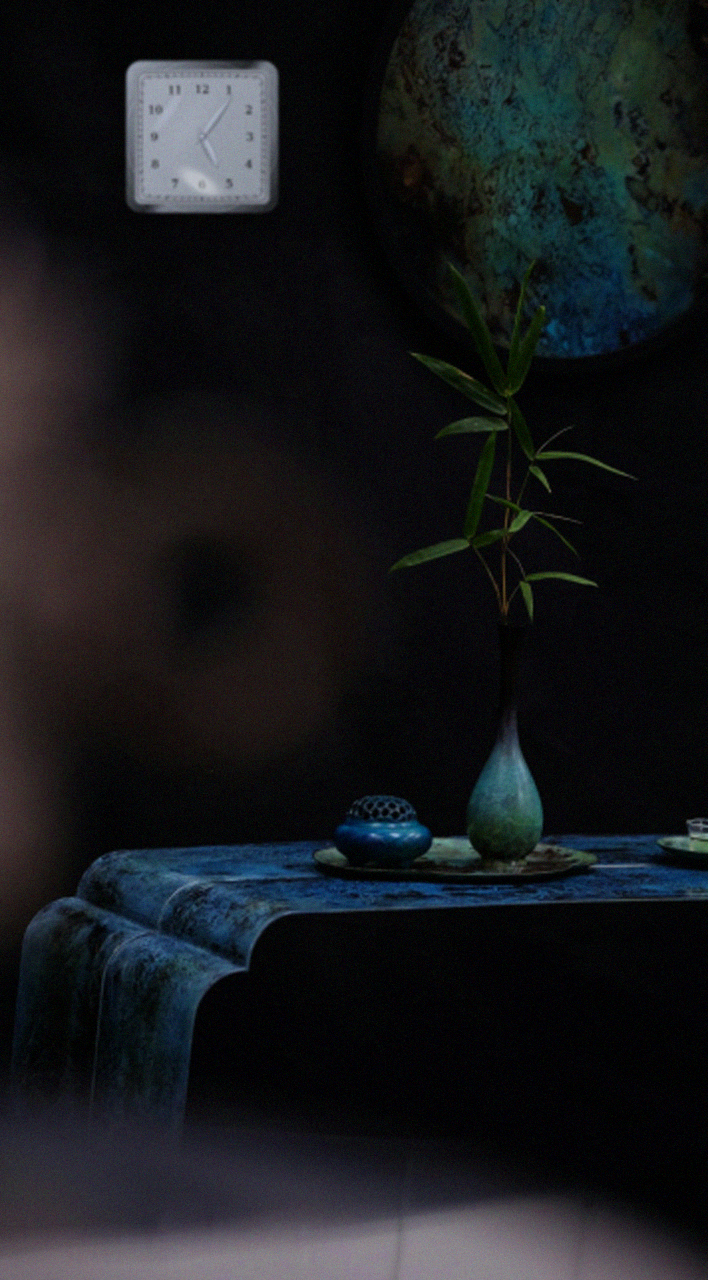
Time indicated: 5:06
